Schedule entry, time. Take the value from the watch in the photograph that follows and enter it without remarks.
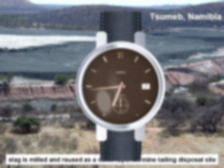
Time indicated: 6:44
